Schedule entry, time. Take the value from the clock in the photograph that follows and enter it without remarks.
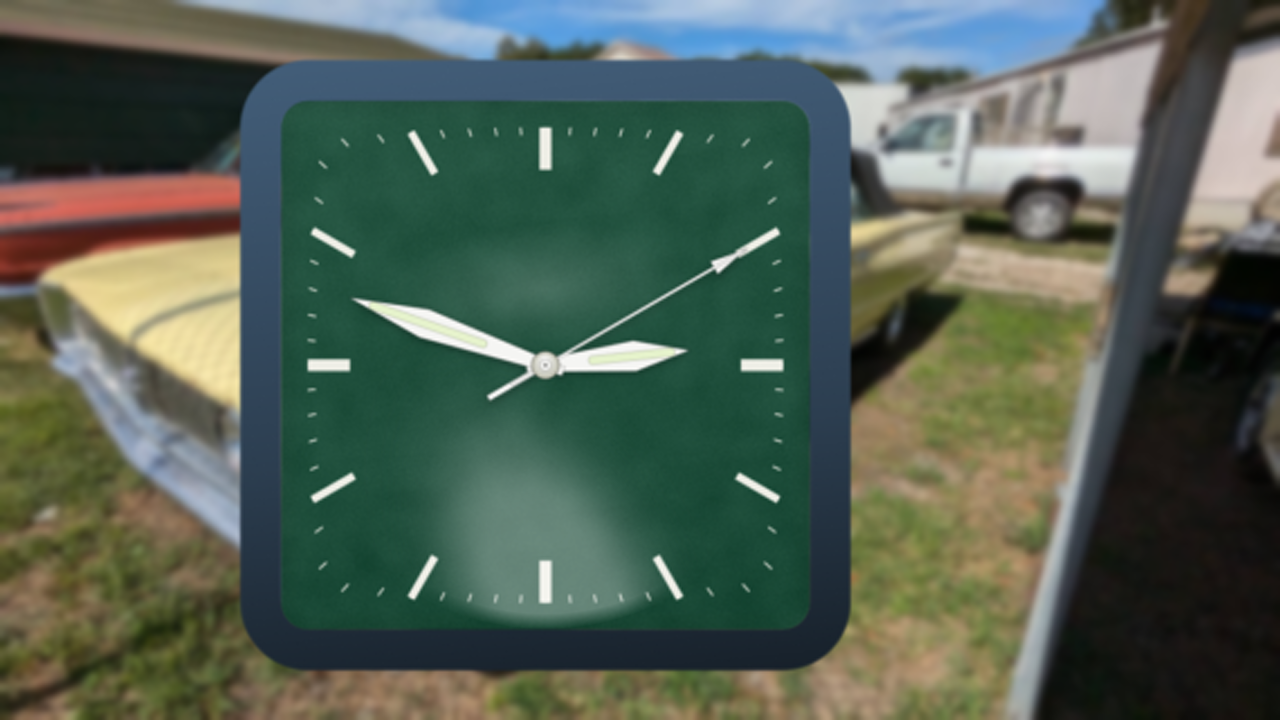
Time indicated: 2:48:10
